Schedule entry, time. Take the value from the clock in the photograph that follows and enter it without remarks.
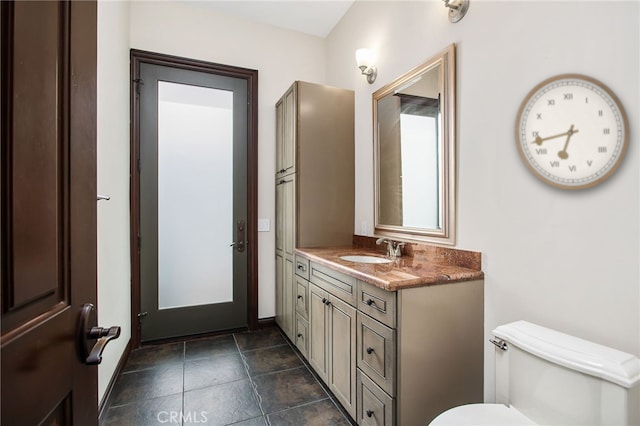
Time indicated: 6:43
